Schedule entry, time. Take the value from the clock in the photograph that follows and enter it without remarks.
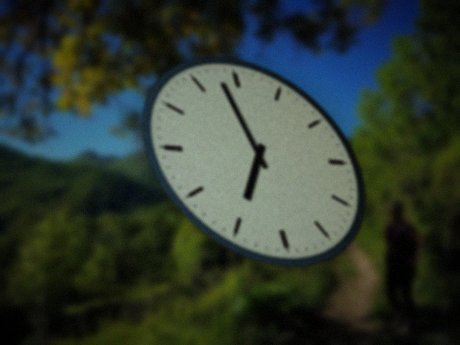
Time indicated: 6:58
